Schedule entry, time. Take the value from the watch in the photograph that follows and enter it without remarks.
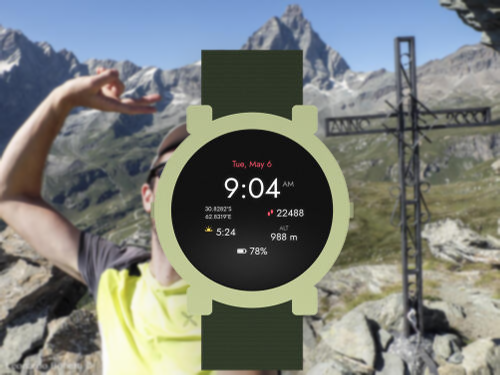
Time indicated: 9:04
